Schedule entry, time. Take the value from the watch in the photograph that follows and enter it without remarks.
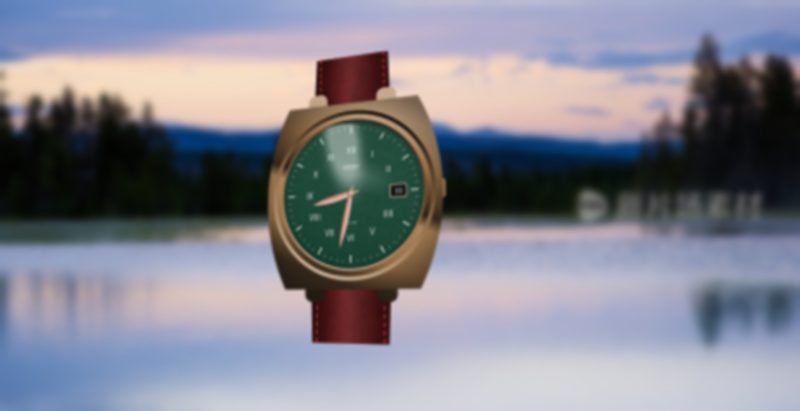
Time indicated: 8:32
